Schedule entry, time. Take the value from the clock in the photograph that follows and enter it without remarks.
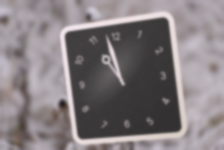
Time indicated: 10:58
